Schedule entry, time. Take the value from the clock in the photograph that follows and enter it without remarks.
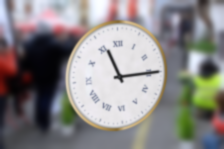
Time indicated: 11:15
